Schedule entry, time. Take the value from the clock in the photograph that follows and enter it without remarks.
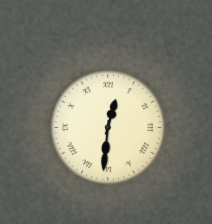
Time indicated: 12:31
